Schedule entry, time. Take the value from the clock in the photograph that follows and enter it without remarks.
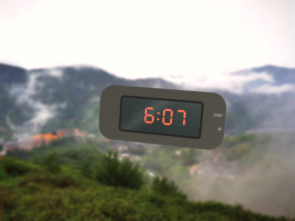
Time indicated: 6:07
